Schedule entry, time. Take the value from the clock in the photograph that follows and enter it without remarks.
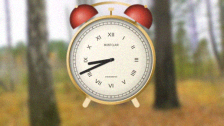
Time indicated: 8:41
